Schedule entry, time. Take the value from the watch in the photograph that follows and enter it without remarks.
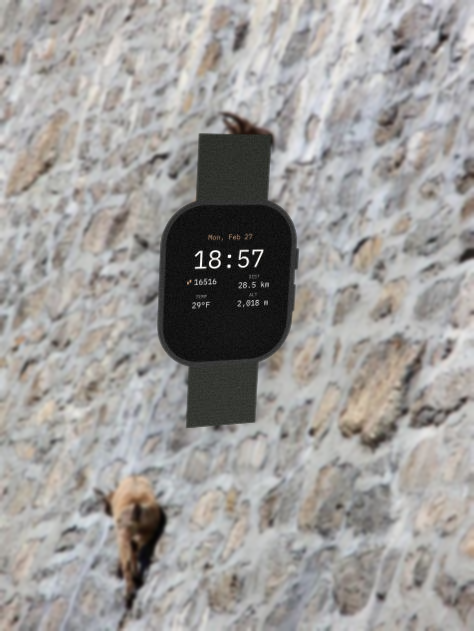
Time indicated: 18:57
